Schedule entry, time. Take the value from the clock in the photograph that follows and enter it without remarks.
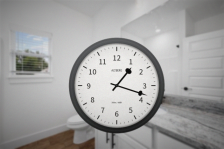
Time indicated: 1:18
